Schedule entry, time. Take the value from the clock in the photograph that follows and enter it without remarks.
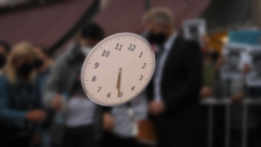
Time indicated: 5:26
